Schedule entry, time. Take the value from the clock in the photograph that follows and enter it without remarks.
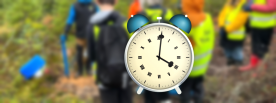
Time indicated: 4:01
